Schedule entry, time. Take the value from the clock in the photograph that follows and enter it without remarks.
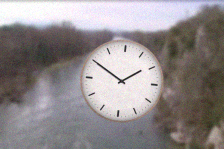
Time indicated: 1:50
